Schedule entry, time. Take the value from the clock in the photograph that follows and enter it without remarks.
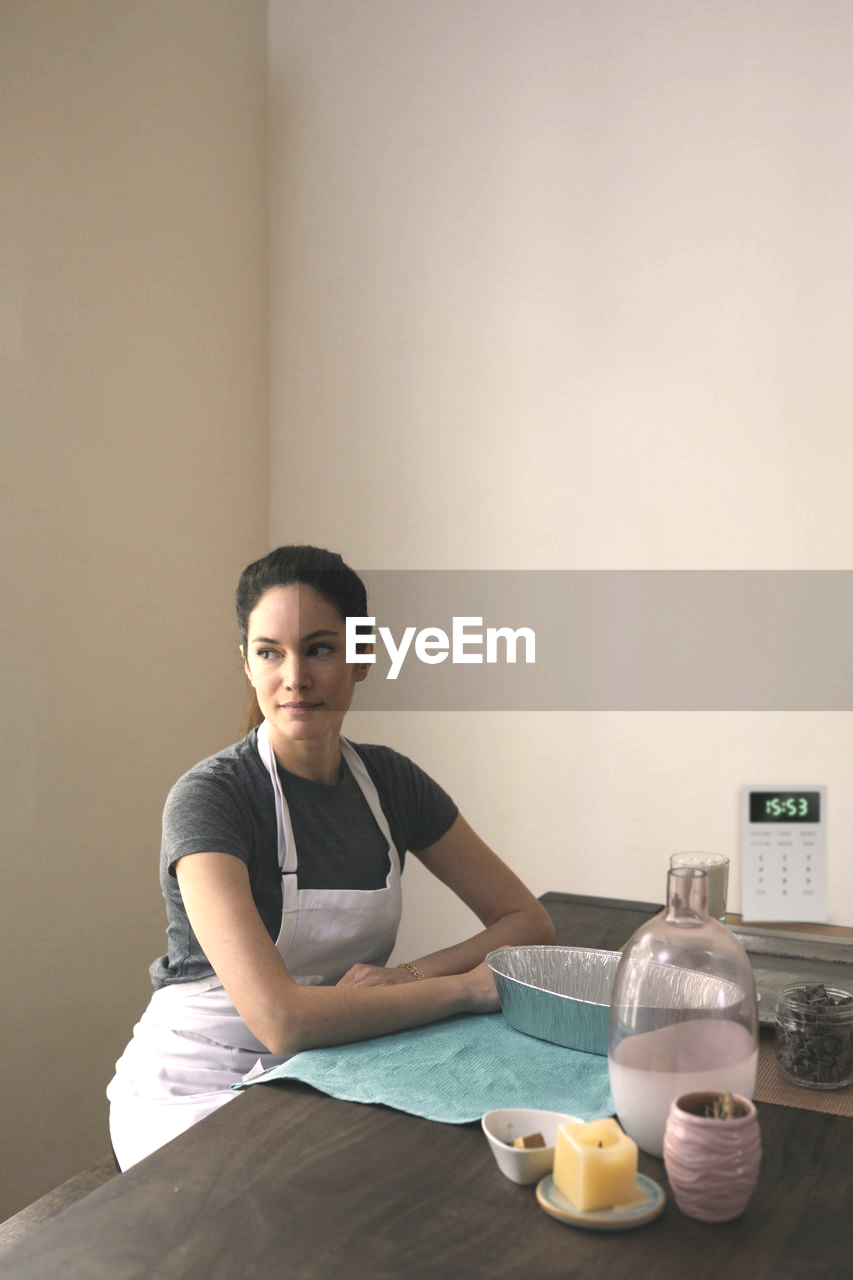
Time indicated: 15:53
